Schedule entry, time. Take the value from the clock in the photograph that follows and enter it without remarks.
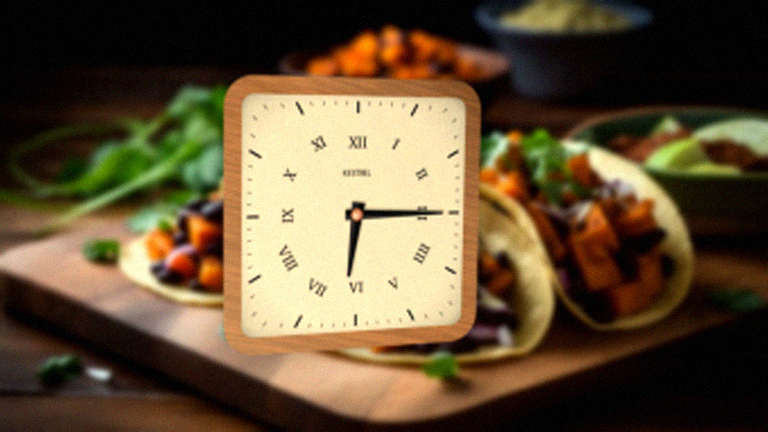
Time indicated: 6:15
